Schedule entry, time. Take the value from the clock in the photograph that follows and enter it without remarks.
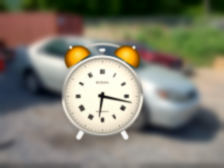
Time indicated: 6:17
